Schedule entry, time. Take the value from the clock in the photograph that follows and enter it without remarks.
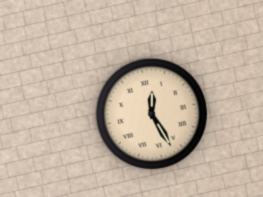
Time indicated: 12:27
